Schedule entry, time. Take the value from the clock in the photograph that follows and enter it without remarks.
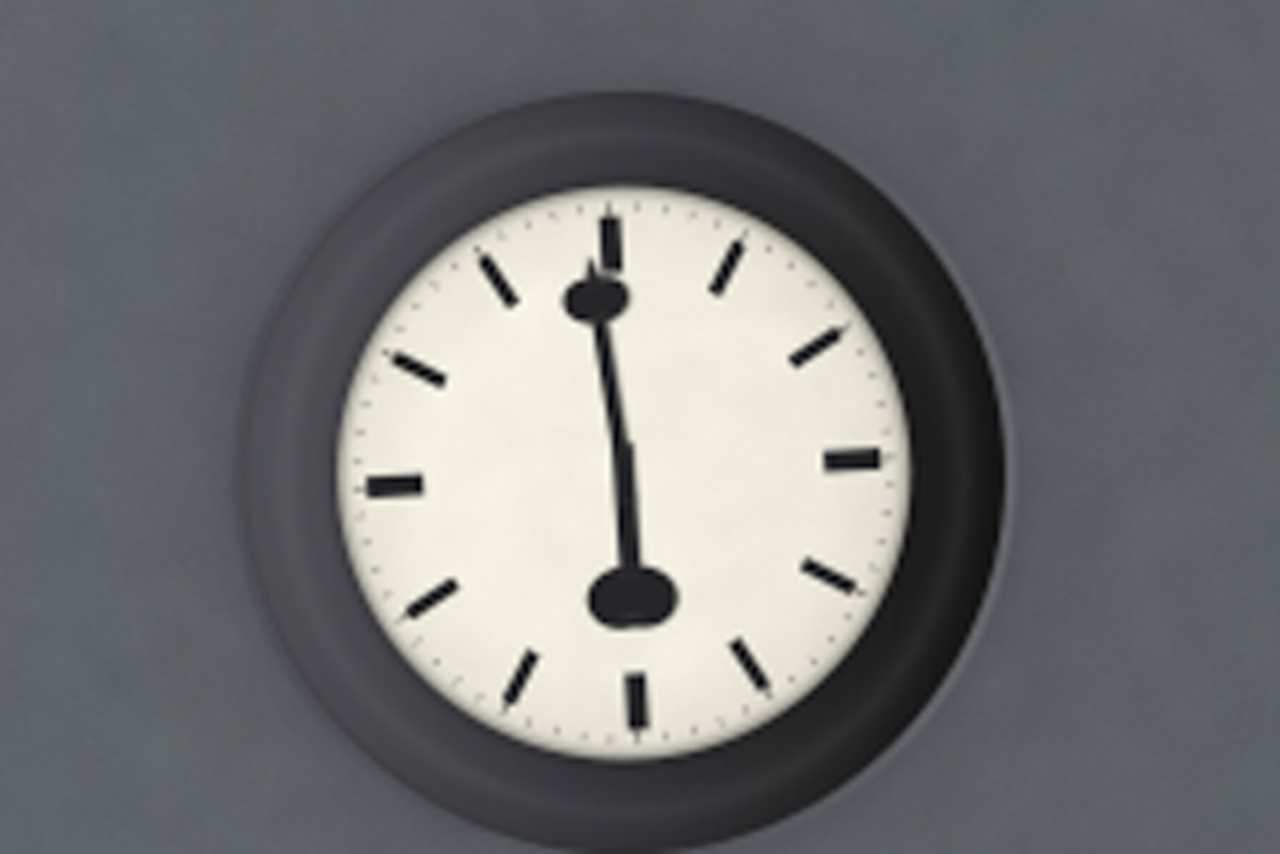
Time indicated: 5:59
